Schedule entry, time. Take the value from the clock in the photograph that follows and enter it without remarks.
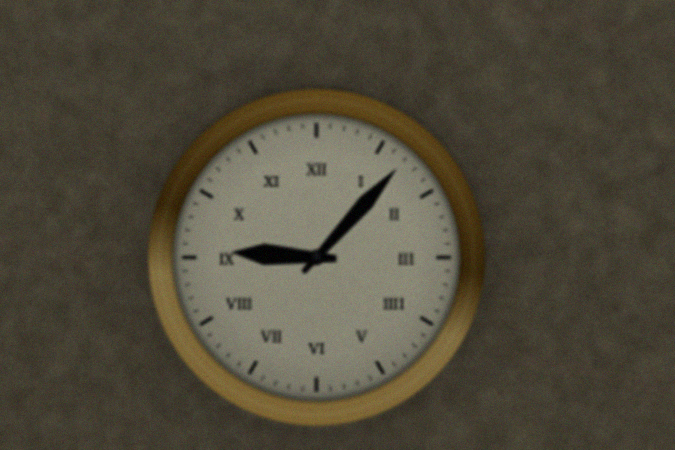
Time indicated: 9:07
